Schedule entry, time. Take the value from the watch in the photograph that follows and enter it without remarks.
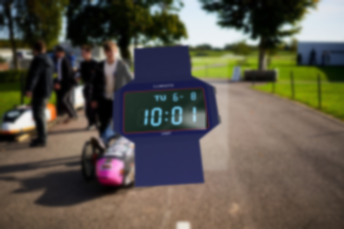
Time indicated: 10:01
